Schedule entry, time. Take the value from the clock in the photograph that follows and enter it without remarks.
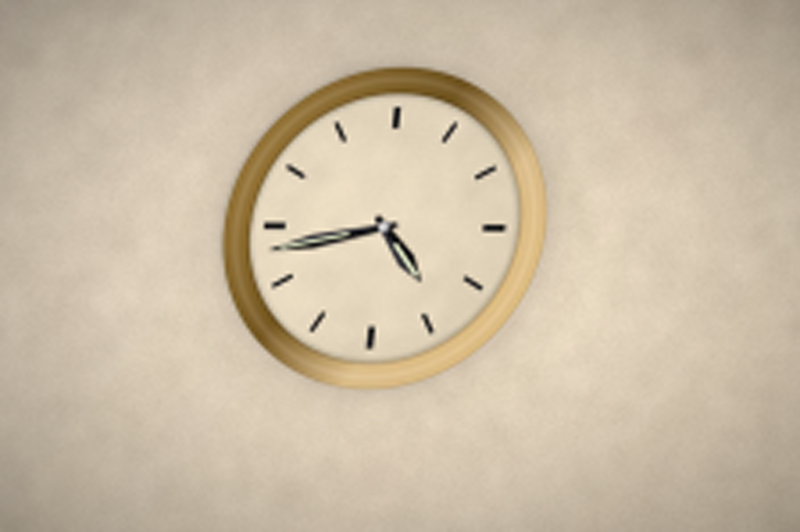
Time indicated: 4:43
